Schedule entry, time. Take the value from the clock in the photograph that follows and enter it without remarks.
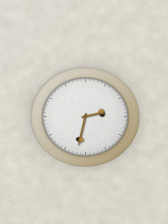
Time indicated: 2:32
